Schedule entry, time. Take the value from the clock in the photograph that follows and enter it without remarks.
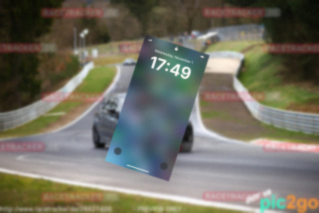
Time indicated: 17:49
